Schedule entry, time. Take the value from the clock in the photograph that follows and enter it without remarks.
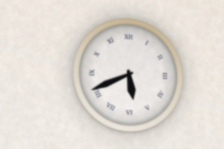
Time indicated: 5:41
